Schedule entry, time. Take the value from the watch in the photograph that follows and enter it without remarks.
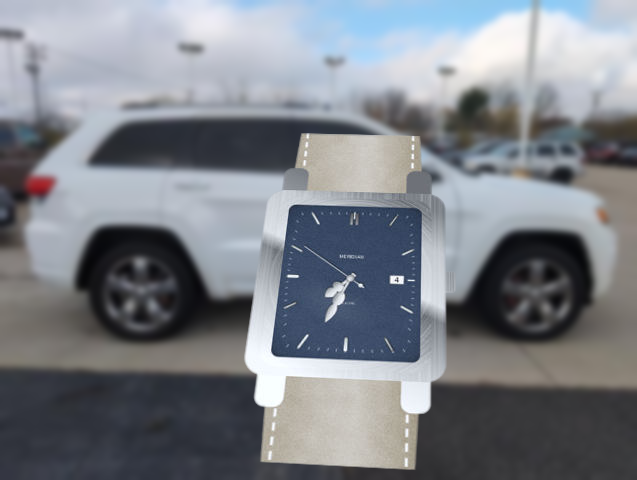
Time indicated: 7:33:51
